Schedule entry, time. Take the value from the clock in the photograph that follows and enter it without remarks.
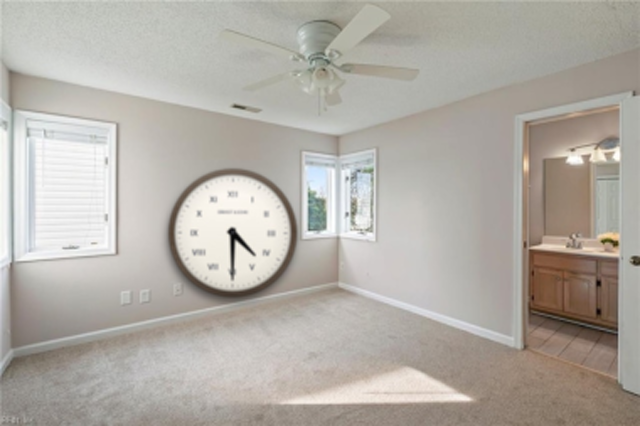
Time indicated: 4:30
